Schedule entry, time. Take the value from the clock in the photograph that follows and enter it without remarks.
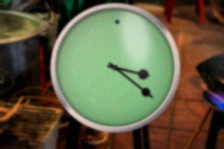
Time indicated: 3:21
